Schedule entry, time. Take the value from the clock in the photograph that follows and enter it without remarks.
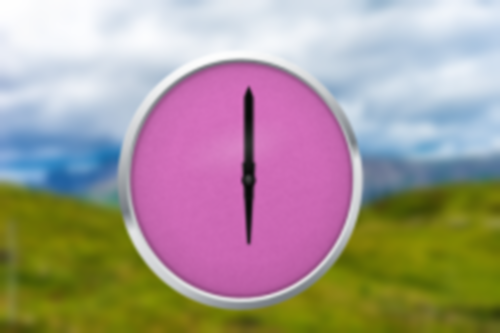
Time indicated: 6:00
